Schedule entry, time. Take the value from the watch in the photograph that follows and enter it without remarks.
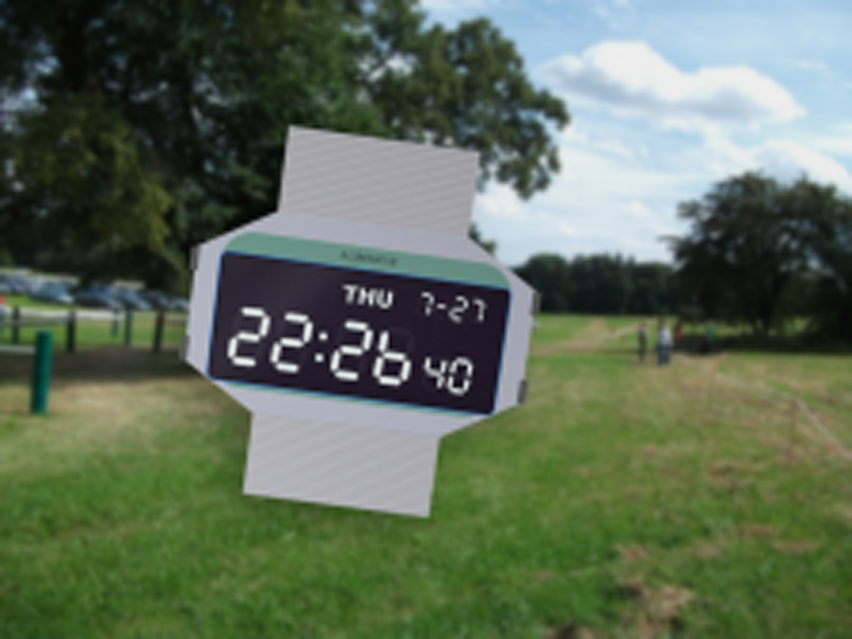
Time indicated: 22:26:40
